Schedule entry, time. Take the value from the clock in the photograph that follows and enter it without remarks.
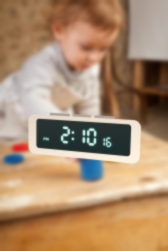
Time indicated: 2:10:16
